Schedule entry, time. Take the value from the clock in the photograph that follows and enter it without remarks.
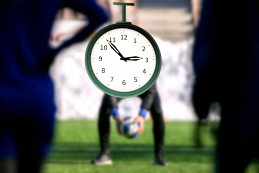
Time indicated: 2:53
